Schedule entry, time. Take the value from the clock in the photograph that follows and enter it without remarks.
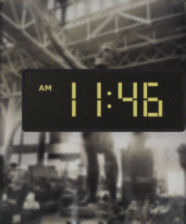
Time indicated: 11:46
